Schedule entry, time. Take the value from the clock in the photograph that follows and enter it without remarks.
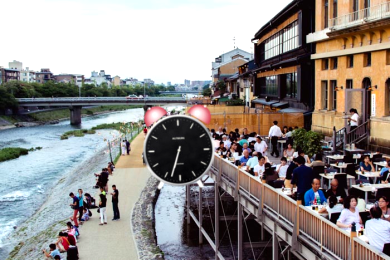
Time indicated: 6:33
